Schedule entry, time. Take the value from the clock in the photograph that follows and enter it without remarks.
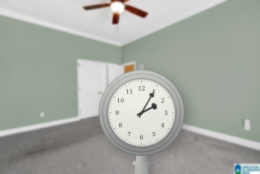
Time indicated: 2:05
